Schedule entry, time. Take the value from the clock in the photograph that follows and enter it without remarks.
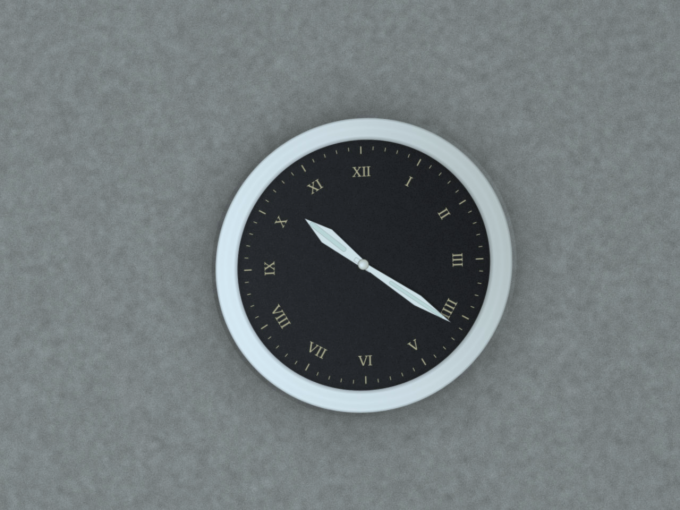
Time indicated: 10:21
